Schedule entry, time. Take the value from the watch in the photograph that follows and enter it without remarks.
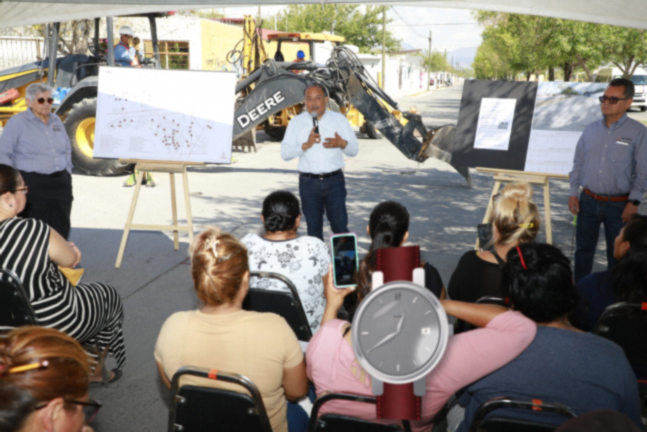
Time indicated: 12:40
